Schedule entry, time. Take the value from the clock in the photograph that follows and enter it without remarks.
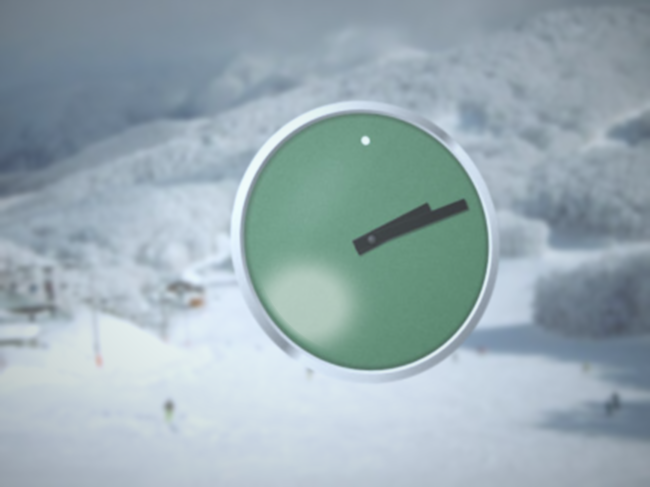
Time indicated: 2:12
